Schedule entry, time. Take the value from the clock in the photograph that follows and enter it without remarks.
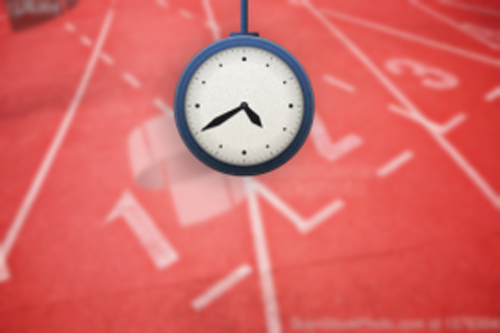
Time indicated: 4:40
